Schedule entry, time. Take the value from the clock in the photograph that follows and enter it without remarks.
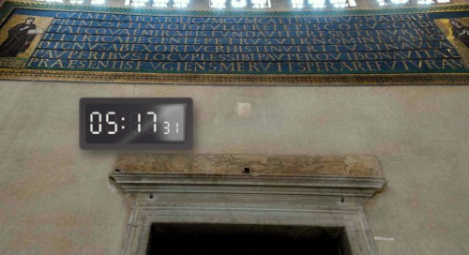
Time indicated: 5:17:31
